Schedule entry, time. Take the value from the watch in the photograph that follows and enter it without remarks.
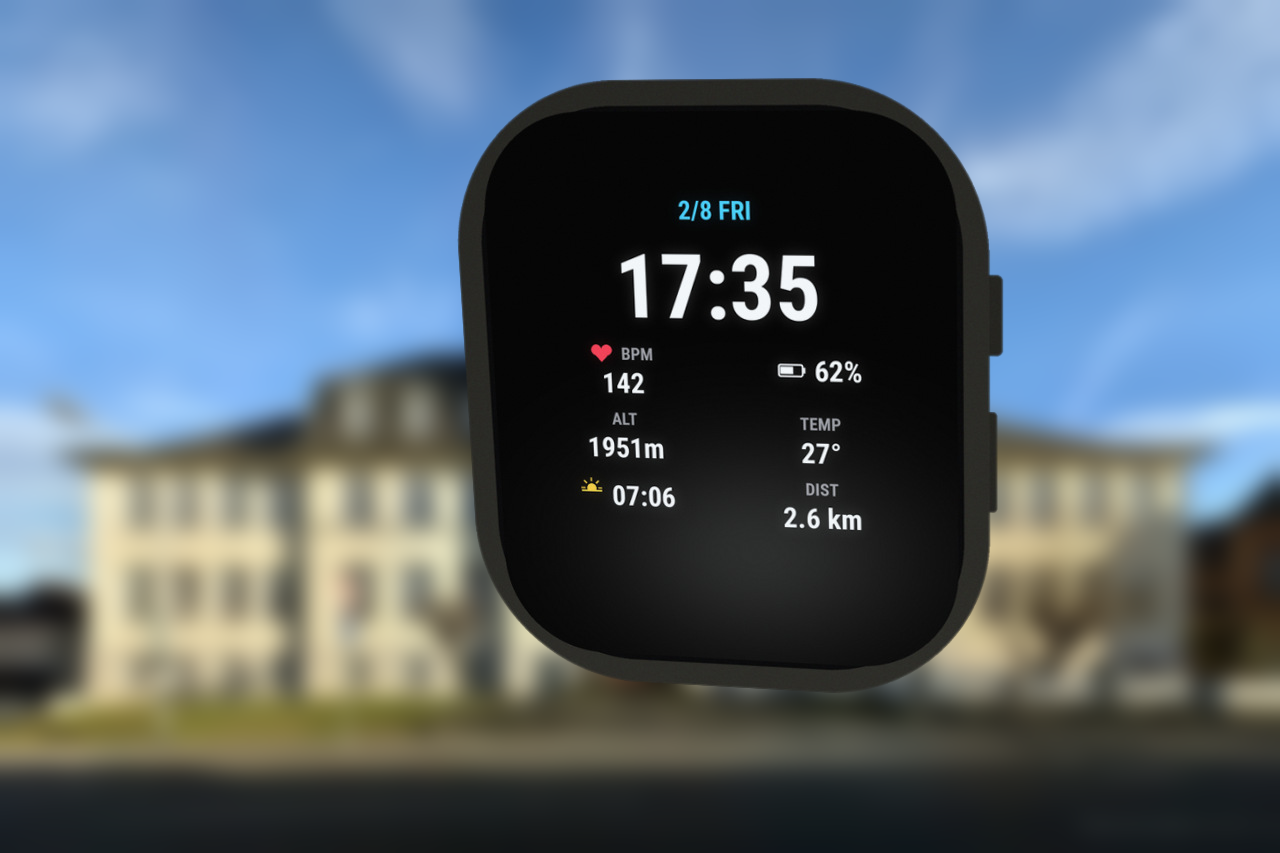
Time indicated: 17:35
